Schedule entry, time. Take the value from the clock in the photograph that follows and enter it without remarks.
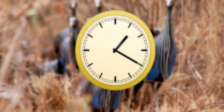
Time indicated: 1:20
